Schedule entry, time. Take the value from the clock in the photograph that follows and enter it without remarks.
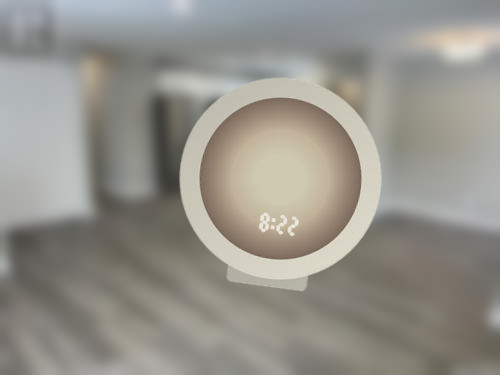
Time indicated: 8:22
